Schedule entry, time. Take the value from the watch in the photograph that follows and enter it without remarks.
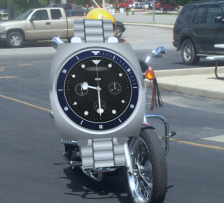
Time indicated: 9:30
